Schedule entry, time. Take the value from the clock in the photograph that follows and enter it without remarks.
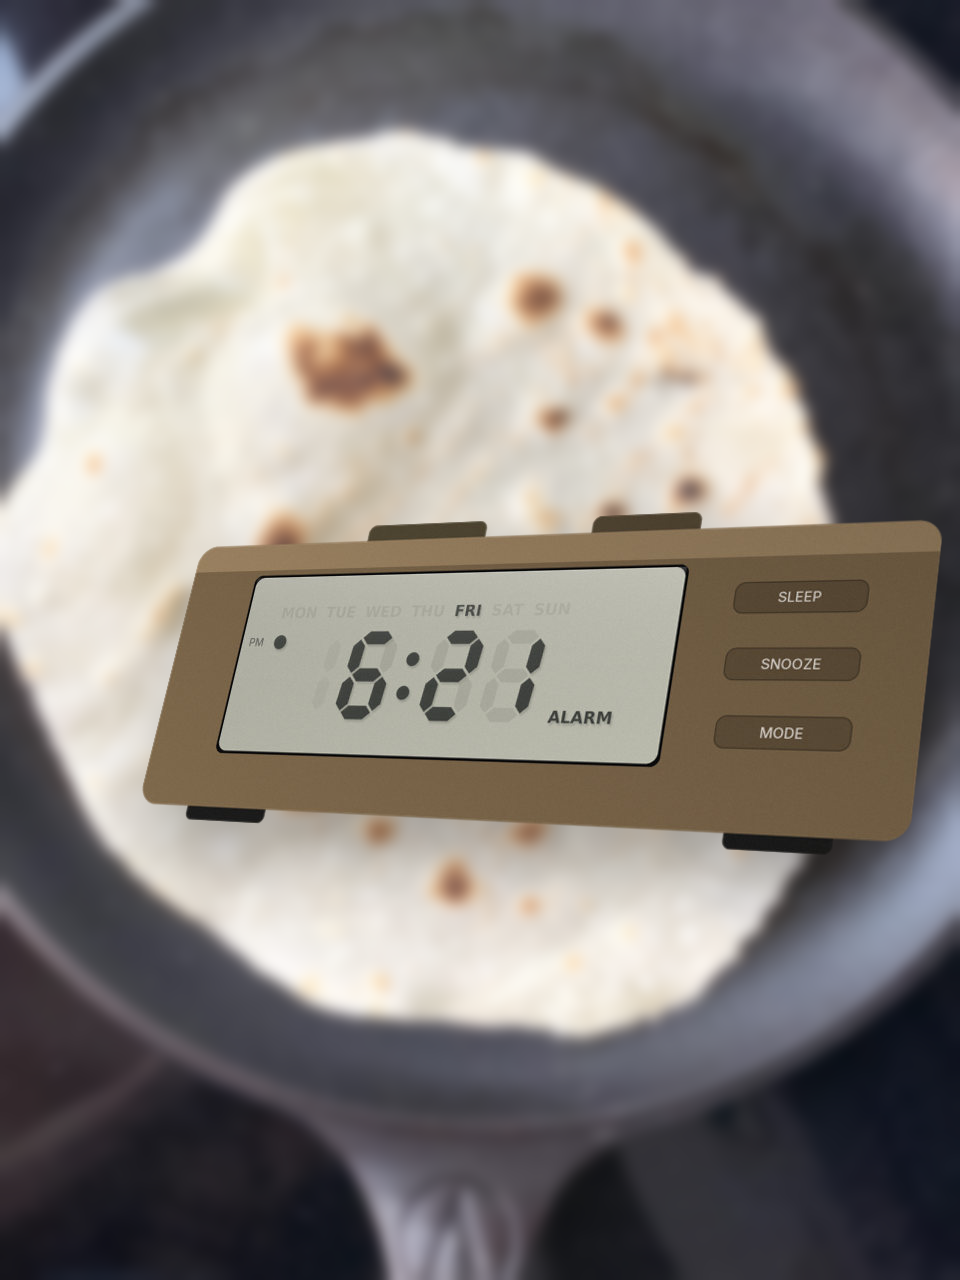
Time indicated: 6:21
